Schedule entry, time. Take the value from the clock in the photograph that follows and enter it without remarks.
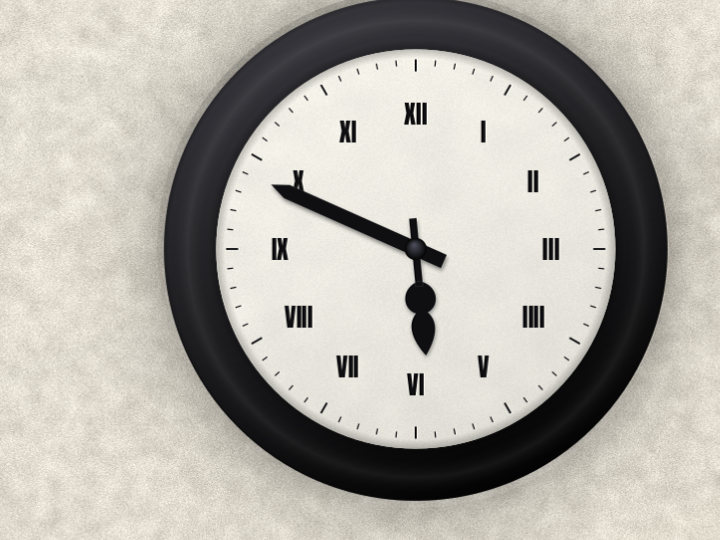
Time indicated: 5:49
